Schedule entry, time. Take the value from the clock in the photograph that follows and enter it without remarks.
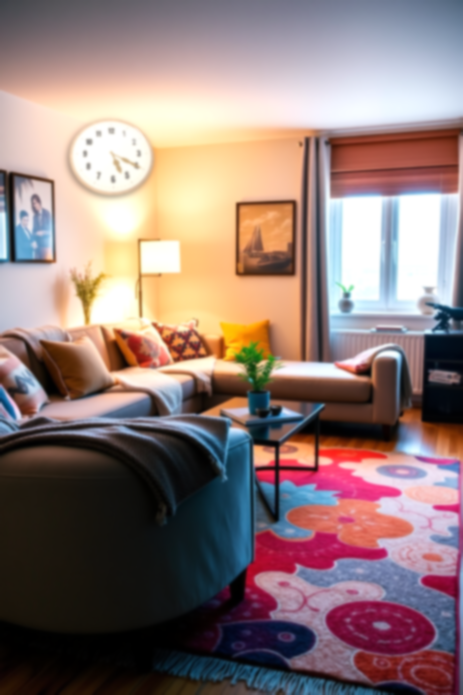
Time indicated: 5:20
